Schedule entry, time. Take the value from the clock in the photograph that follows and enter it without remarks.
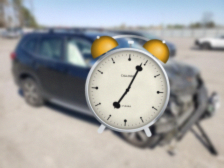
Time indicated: 7:04
